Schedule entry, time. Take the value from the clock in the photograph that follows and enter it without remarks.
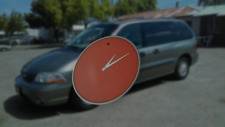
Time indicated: 1:10
